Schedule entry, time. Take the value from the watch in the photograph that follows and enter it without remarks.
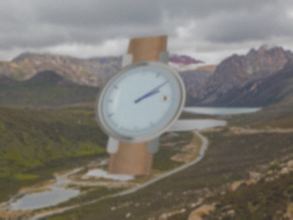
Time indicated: 2:09
